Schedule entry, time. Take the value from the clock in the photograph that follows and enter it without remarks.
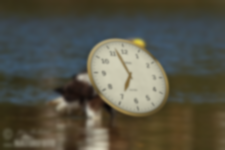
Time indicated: 6:57
